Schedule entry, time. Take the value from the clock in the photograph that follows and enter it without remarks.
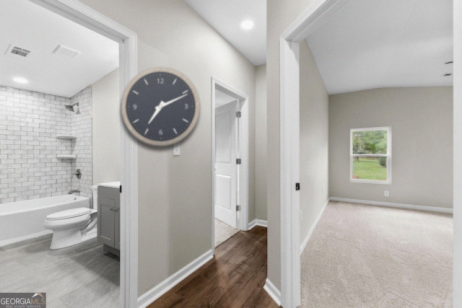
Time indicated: 7:11
